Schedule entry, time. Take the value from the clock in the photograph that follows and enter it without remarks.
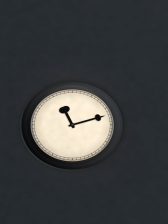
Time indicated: 11:12
